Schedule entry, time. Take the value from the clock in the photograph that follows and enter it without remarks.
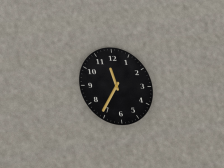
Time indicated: 11:36
